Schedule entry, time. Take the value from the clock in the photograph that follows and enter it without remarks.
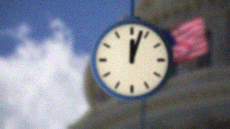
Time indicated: 12:03
